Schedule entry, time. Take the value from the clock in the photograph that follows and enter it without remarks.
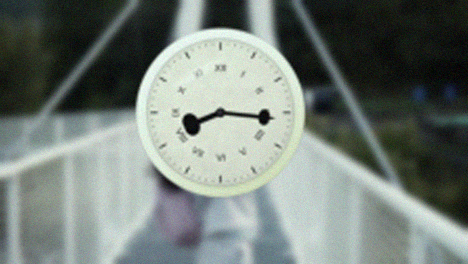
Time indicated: 8:16
